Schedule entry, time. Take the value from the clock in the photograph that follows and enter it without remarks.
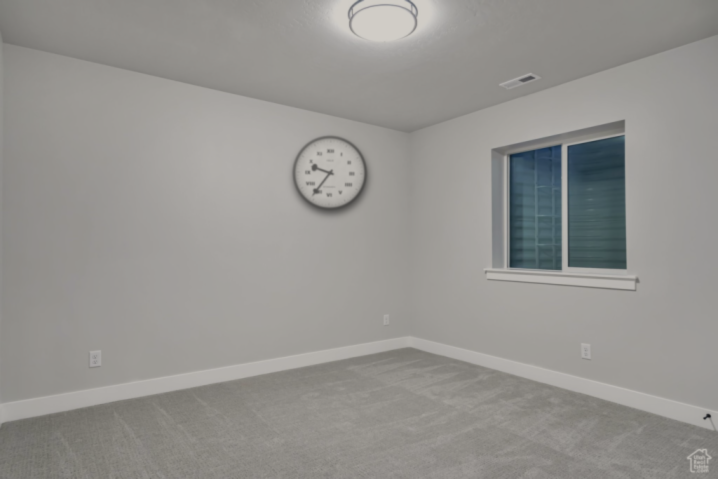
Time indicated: 9:36
